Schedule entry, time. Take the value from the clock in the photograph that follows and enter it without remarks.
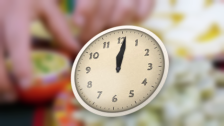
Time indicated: 12:01
